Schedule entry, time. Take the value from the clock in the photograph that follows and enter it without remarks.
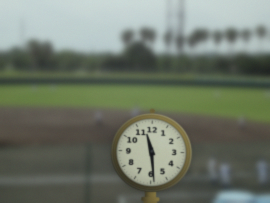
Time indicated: 11:29
